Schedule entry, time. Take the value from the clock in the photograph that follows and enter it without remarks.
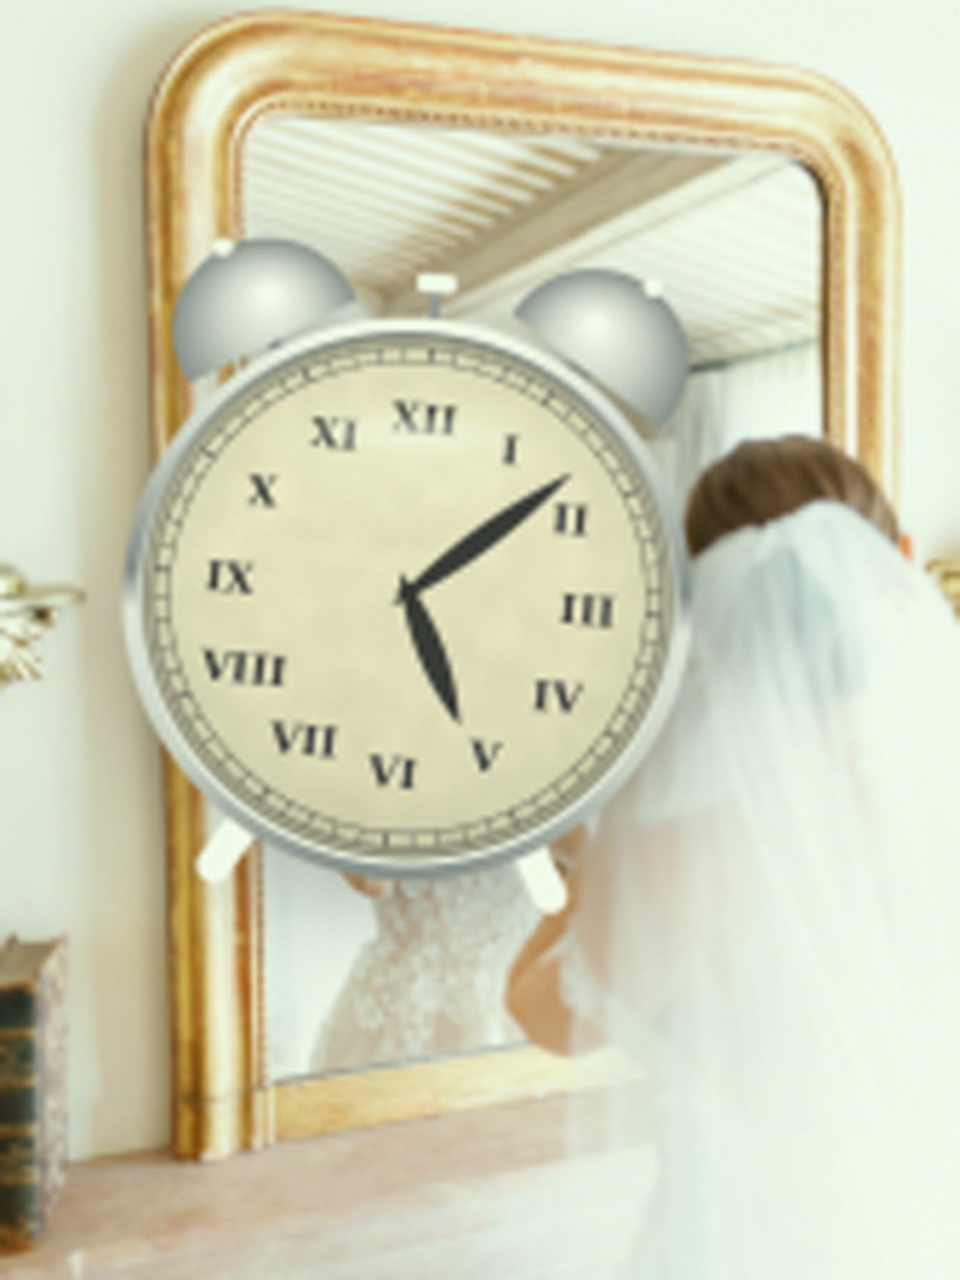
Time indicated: 5:08
